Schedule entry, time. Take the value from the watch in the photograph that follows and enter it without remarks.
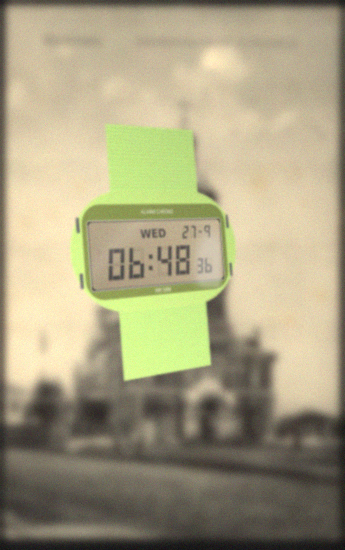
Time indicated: 6:48:36
